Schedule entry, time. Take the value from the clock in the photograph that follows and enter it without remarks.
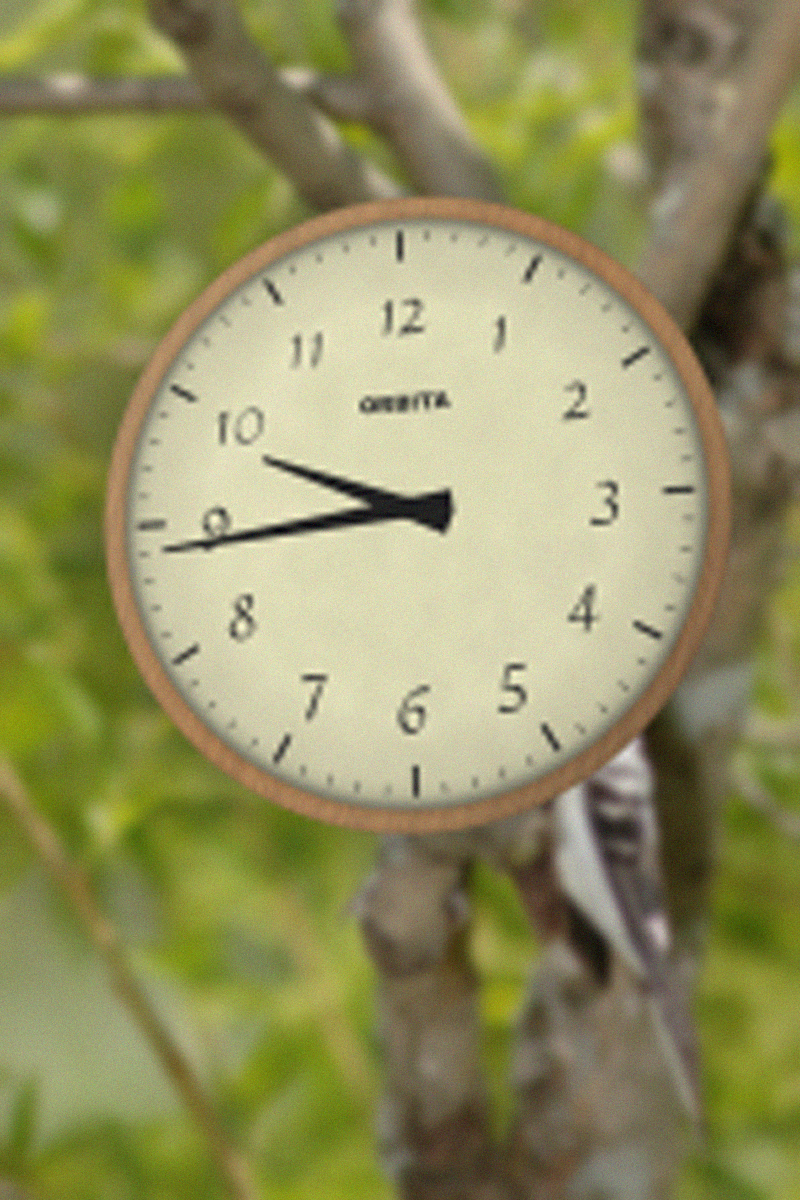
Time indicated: 9:44
